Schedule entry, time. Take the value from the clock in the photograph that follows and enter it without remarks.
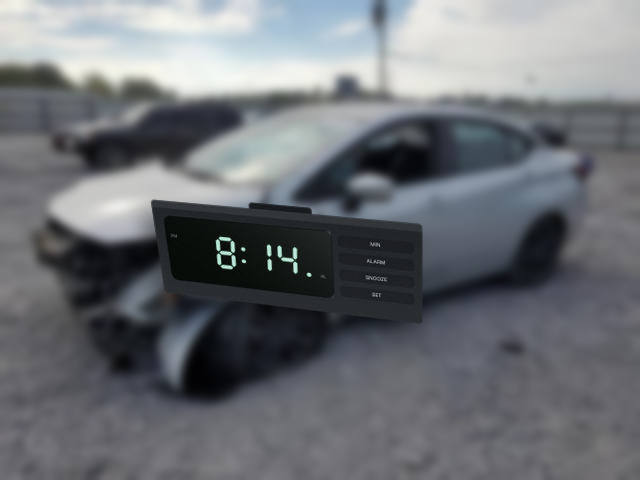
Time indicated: 8:14
